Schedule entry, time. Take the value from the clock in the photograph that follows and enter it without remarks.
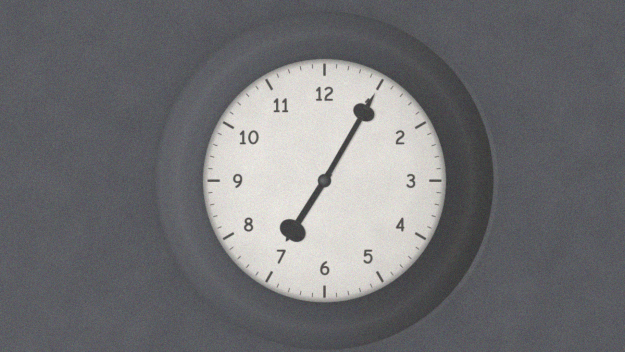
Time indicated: 7:05
